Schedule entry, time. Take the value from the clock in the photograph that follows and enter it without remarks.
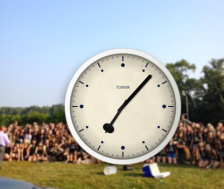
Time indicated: 7:07
